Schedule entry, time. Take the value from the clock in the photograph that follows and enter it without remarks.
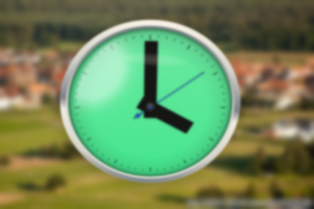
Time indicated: 4:00:09
